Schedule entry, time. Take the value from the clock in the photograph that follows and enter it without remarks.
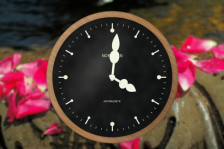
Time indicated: 4:01
